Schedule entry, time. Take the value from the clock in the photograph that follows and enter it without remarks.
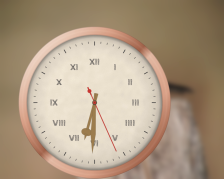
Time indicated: 6:30:26
